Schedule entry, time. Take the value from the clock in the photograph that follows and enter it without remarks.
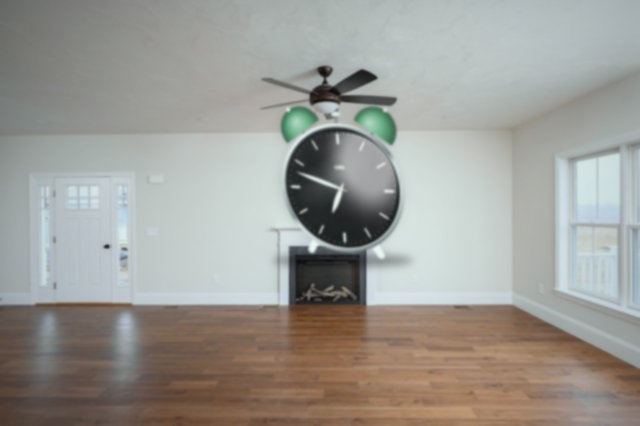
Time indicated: 6:48
